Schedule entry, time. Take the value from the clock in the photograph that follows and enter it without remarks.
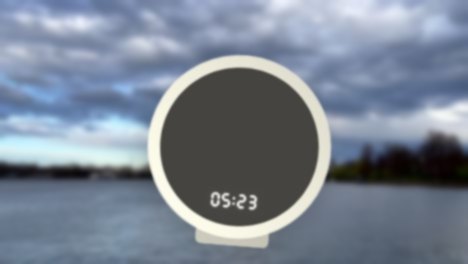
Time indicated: 5:23
